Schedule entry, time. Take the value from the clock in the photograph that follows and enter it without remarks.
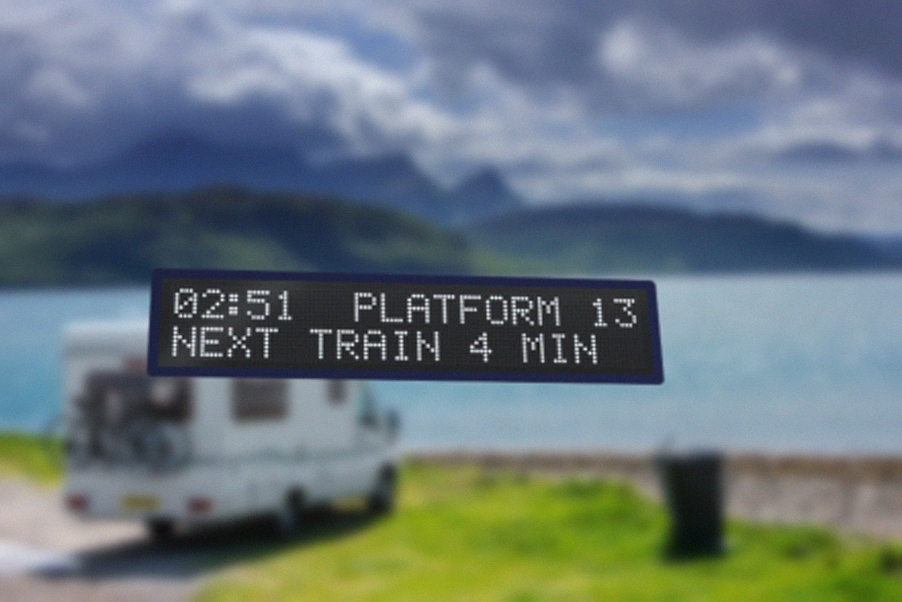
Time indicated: 2:51
